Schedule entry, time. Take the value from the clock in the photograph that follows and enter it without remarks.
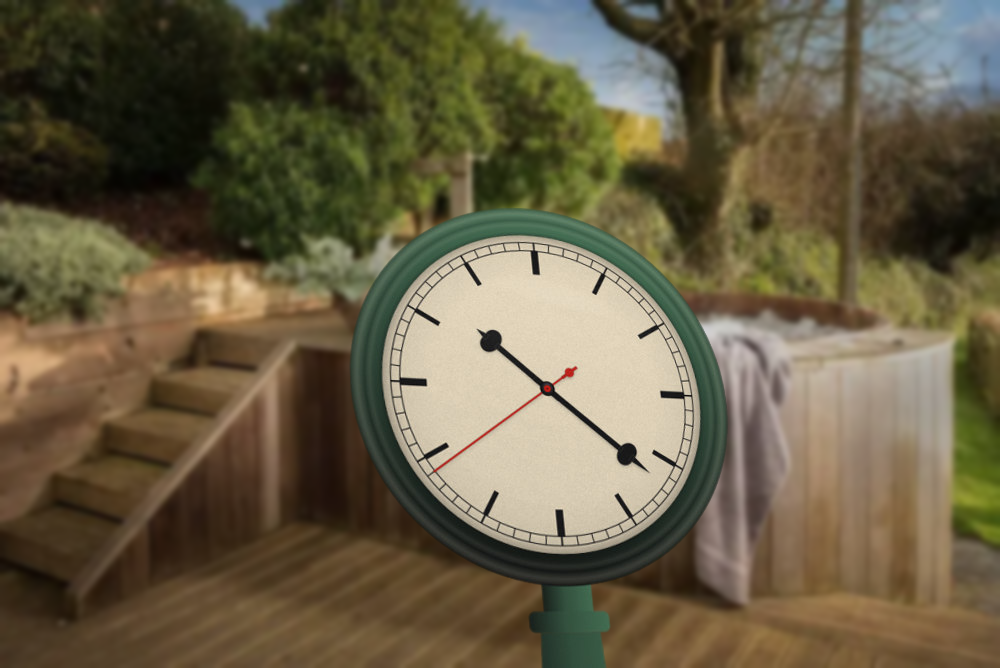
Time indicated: 10:21:39
